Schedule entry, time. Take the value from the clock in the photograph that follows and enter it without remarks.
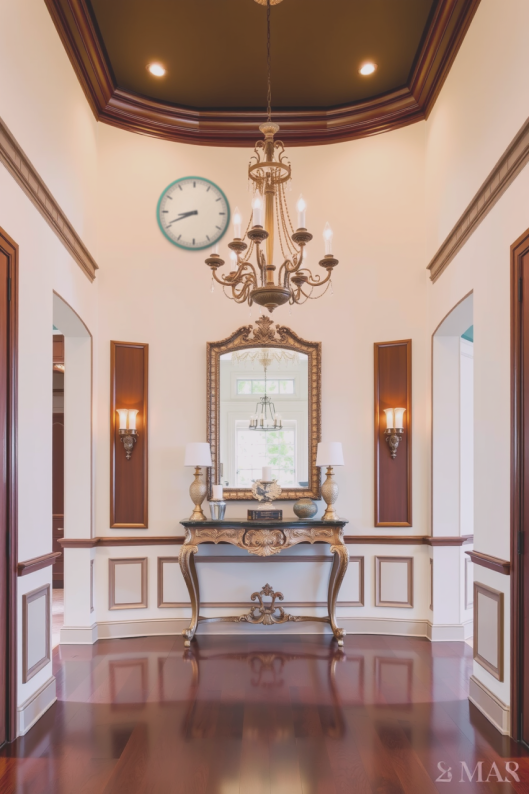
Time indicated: 8:41
